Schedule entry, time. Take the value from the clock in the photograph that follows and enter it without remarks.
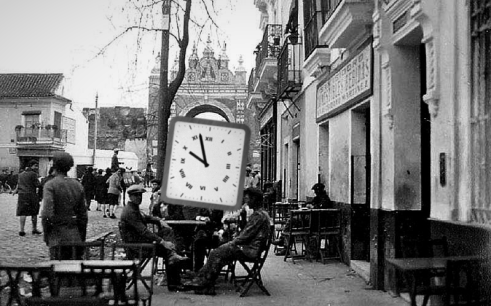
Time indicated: 9:57
